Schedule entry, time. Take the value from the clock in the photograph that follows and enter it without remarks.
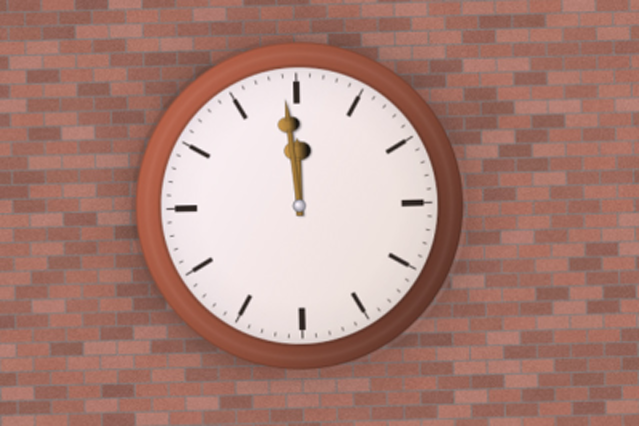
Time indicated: 11:59
